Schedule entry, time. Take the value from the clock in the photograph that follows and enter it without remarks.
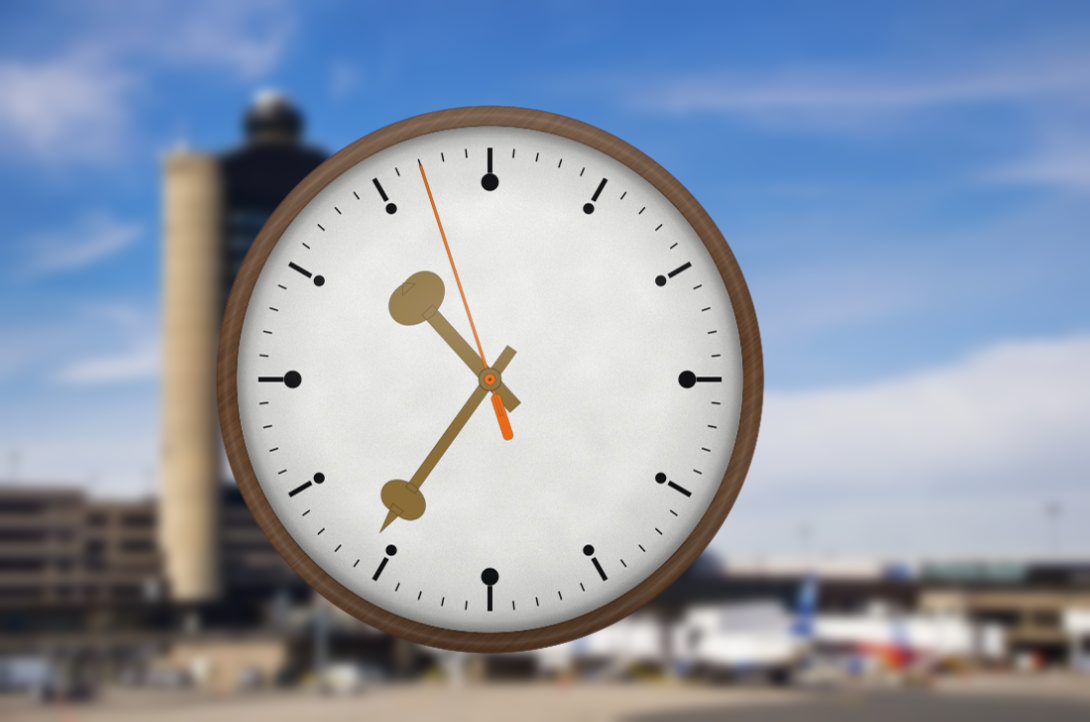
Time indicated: 10:35:57
